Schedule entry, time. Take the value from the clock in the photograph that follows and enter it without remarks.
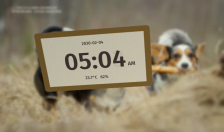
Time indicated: 5:04
